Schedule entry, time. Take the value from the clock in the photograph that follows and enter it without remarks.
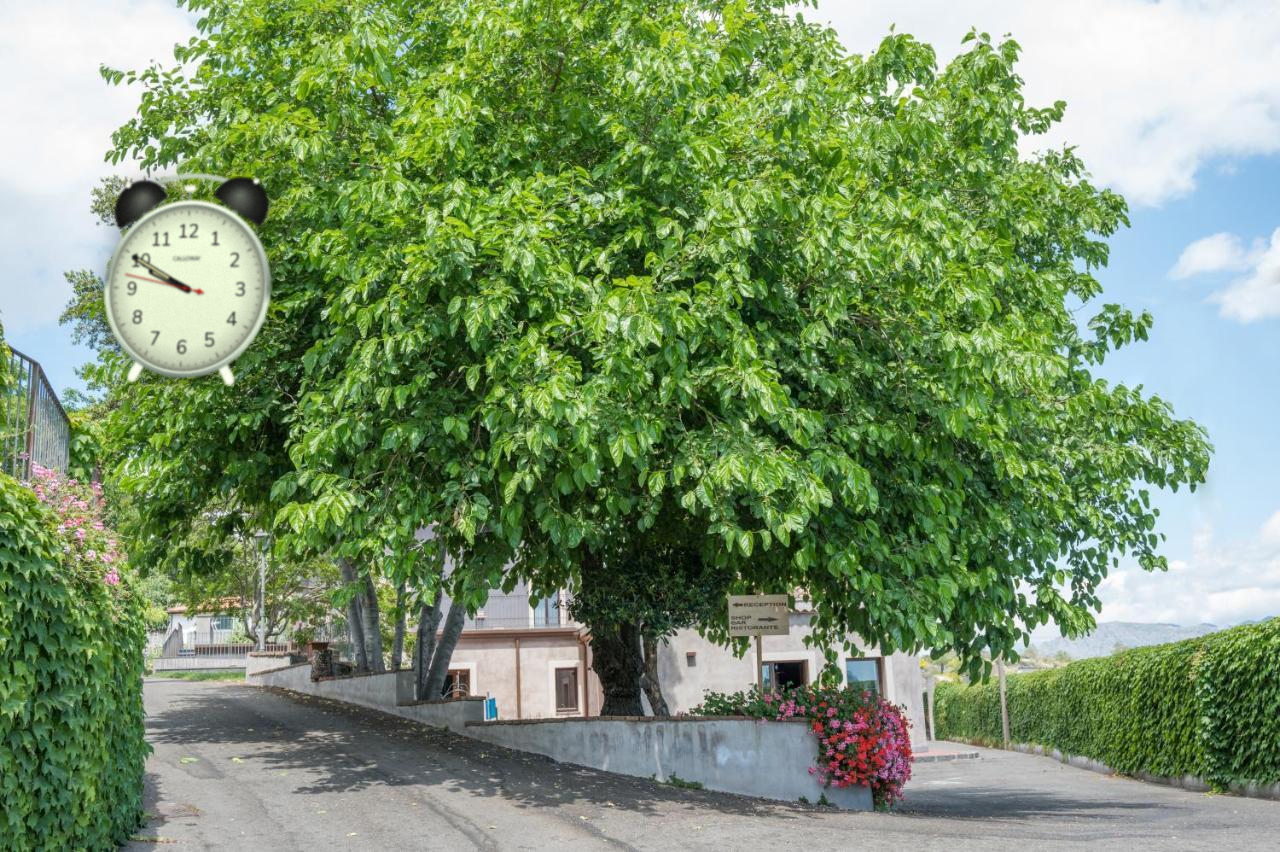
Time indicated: 9:49:47
